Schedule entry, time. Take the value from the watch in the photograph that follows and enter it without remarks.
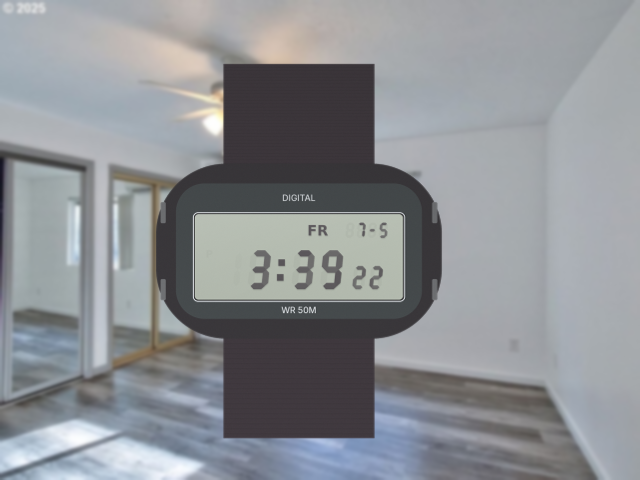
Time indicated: 3:39:22
